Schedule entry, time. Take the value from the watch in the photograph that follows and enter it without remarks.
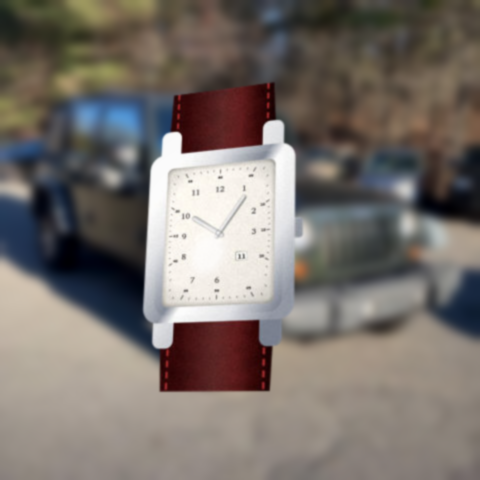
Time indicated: 10:06
